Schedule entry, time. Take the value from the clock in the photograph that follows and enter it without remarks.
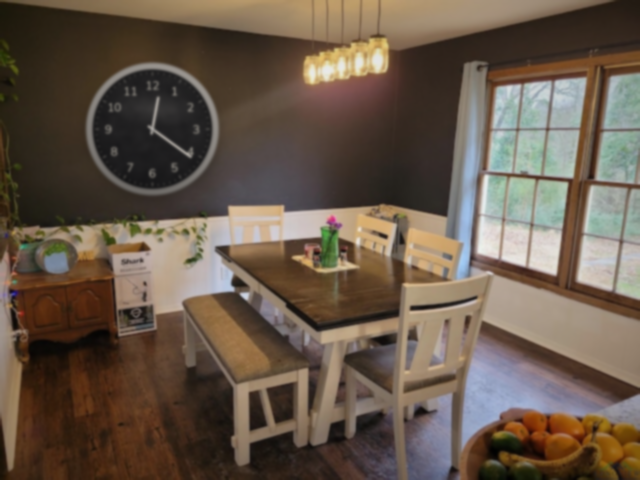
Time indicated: 12:21
